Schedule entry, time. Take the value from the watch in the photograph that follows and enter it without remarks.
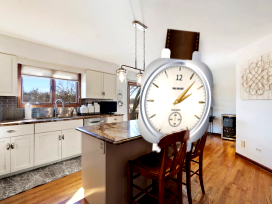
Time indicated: 2:07
